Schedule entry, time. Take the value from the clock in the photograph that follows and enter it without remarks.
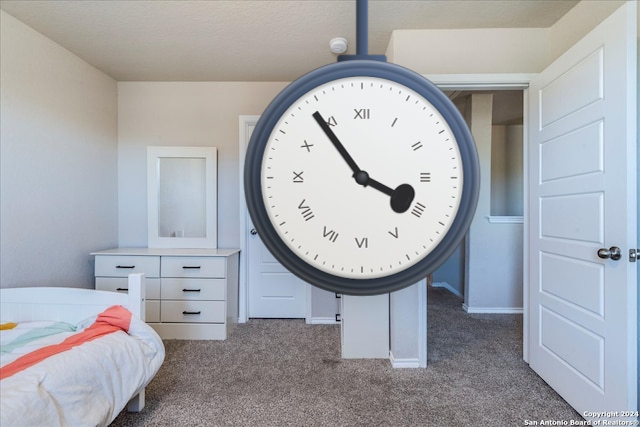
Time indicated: 3:54
